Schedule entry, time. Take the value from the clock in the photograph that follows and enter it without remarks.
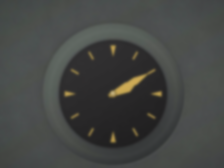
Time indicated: 2:10
